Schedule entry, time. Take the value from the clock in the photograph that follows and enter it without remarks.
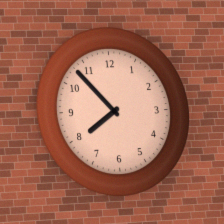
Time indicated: 7:53
